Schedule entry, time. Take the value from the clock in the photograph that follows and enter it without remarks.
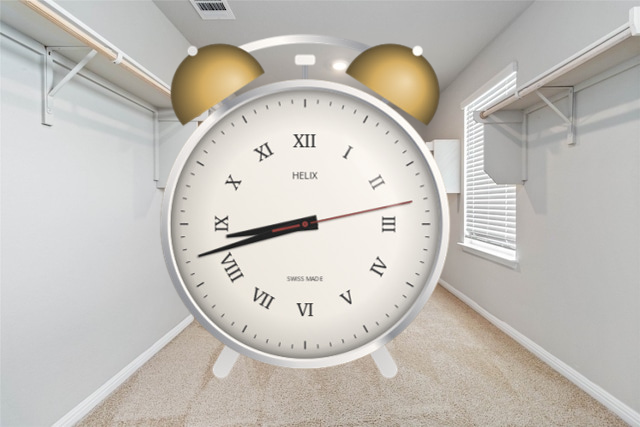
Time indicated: 8:42:13
